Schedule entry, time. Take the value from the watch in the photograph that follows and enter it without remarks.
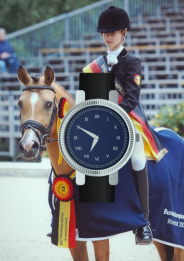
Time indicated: 6:50
